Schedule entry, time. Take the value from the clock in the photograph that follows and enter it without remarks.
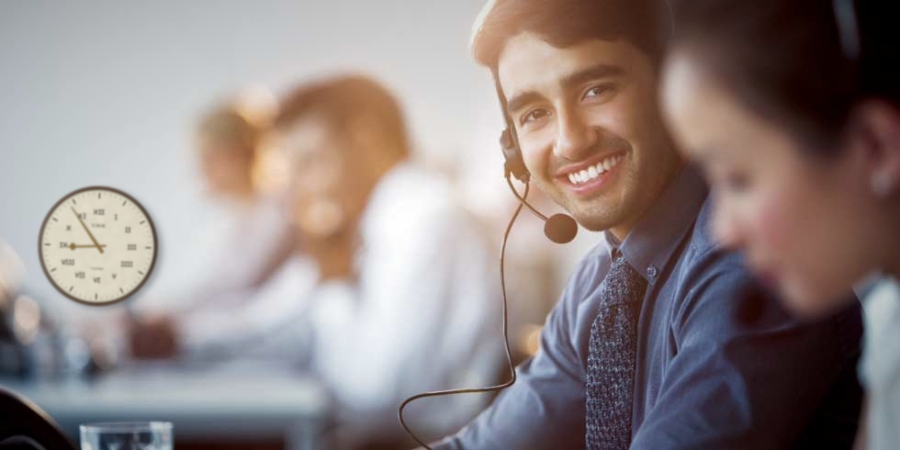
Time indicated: 8:54
